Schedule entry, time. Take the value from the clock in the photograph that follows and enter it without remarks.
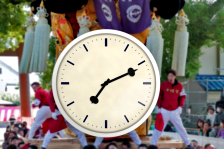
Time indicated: 7:11
